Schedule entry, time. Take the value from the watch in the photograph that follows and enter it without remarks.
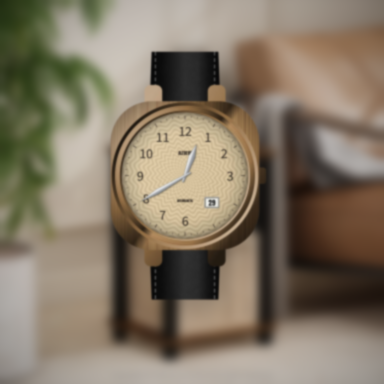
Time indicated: 12:40
